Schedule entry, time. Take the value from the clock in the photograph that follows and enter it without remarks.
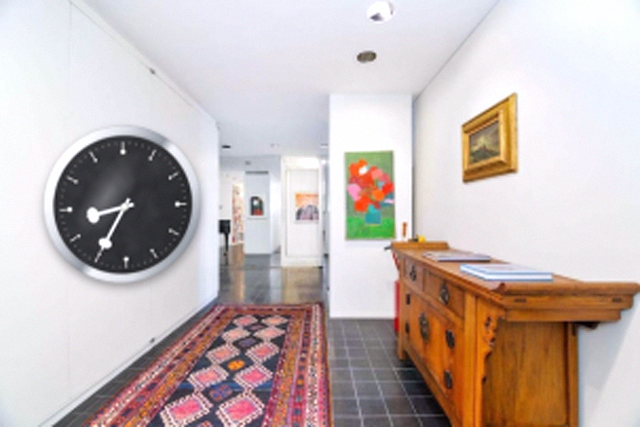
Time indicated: 8:35
